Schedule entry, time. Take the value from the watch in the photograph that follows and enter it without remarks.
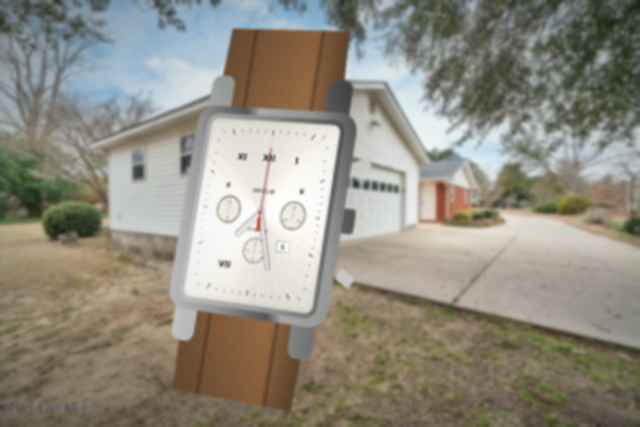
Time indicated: 7:27
